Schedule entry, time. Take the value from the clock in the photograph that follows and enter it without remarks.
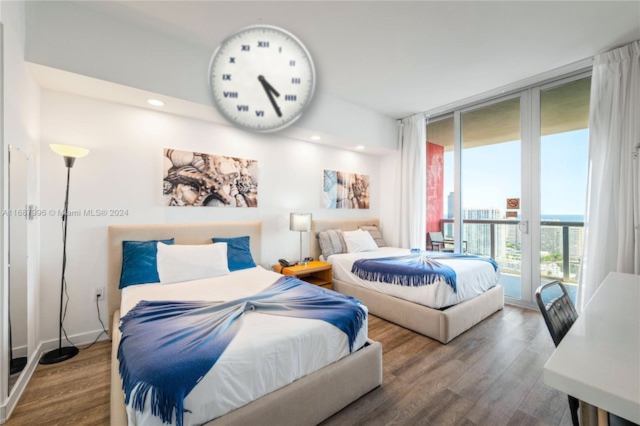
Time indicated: 4:25
